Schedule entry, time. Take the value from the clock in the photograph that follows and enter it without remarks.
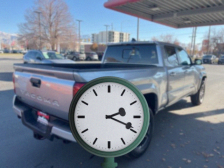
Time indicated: 2:19
